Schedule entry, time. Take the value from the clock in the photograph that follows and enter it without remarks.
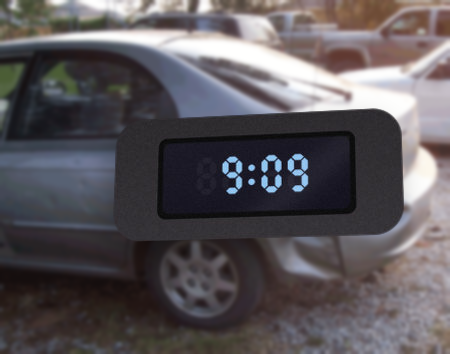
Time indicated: 9:09
